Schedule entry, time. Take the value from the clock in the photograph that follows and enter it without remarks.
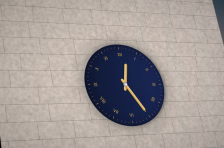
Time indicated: 12:25
